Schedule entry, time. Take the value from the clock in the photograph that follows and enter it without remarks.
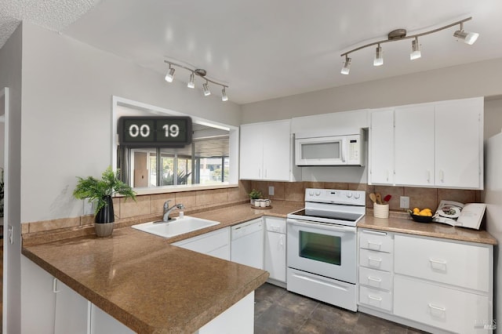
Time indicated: 0:19
